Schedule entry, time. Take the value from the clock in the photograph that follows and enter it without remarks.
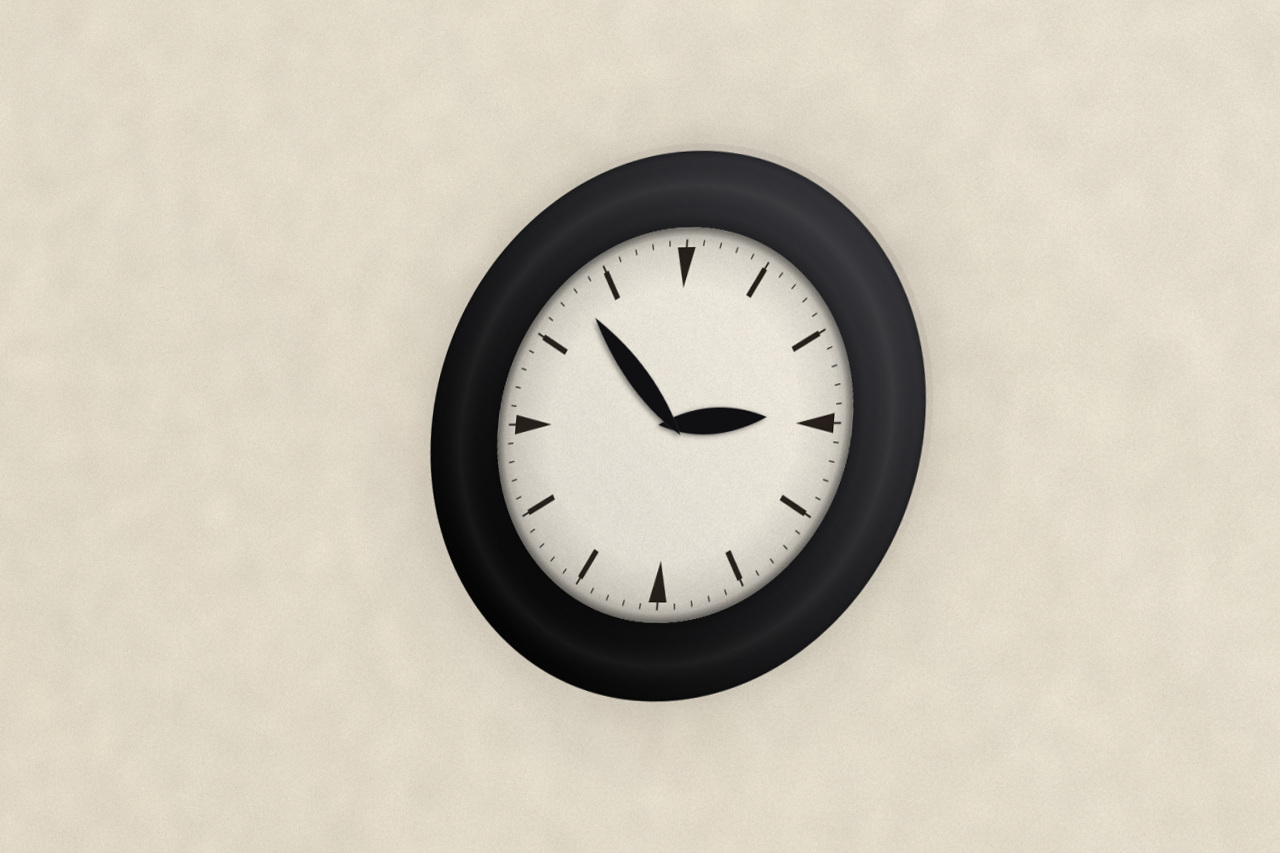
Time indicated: 2:53
